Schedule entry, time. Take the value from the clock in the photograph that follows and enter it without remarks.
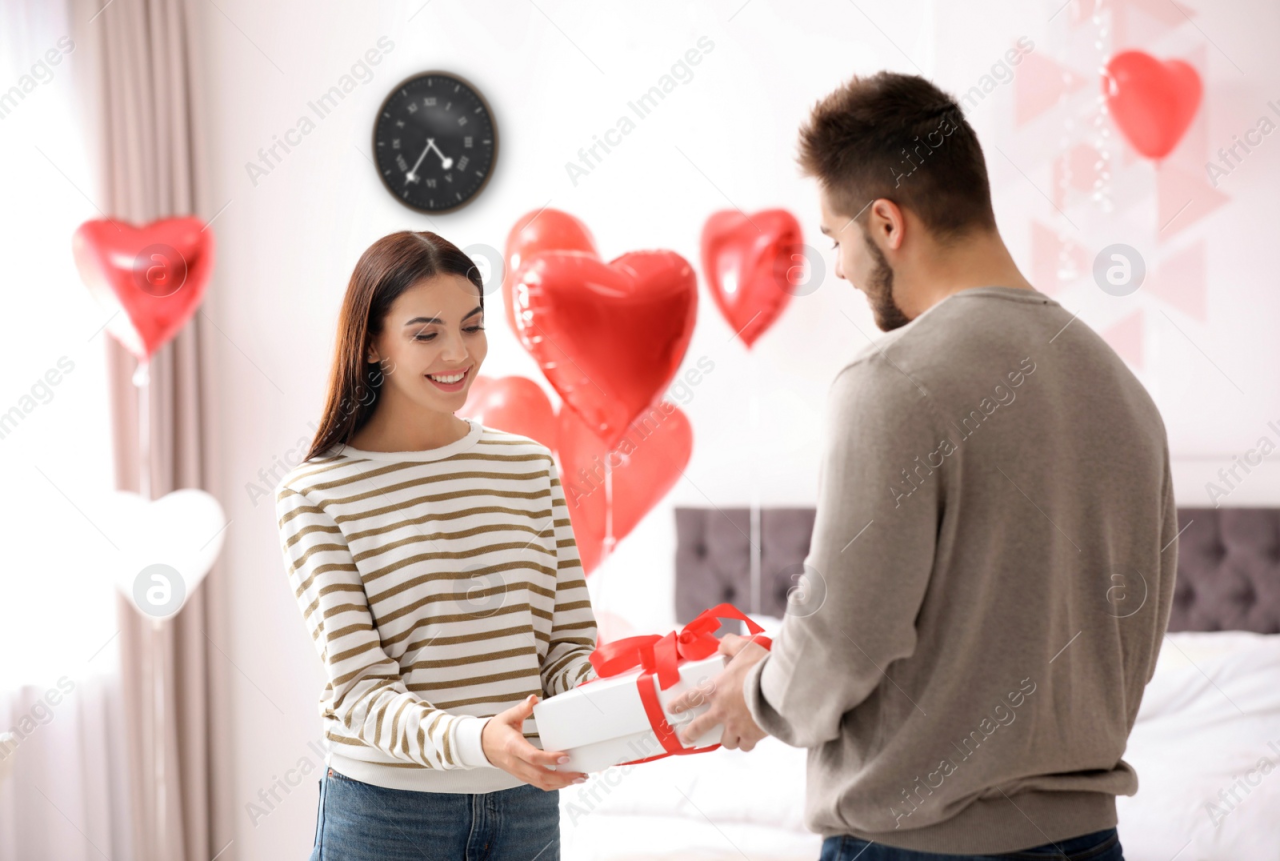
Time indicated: 4:36
